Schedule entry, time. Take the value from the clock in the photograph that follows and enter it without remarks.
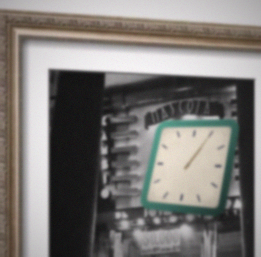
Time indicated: 1:05
